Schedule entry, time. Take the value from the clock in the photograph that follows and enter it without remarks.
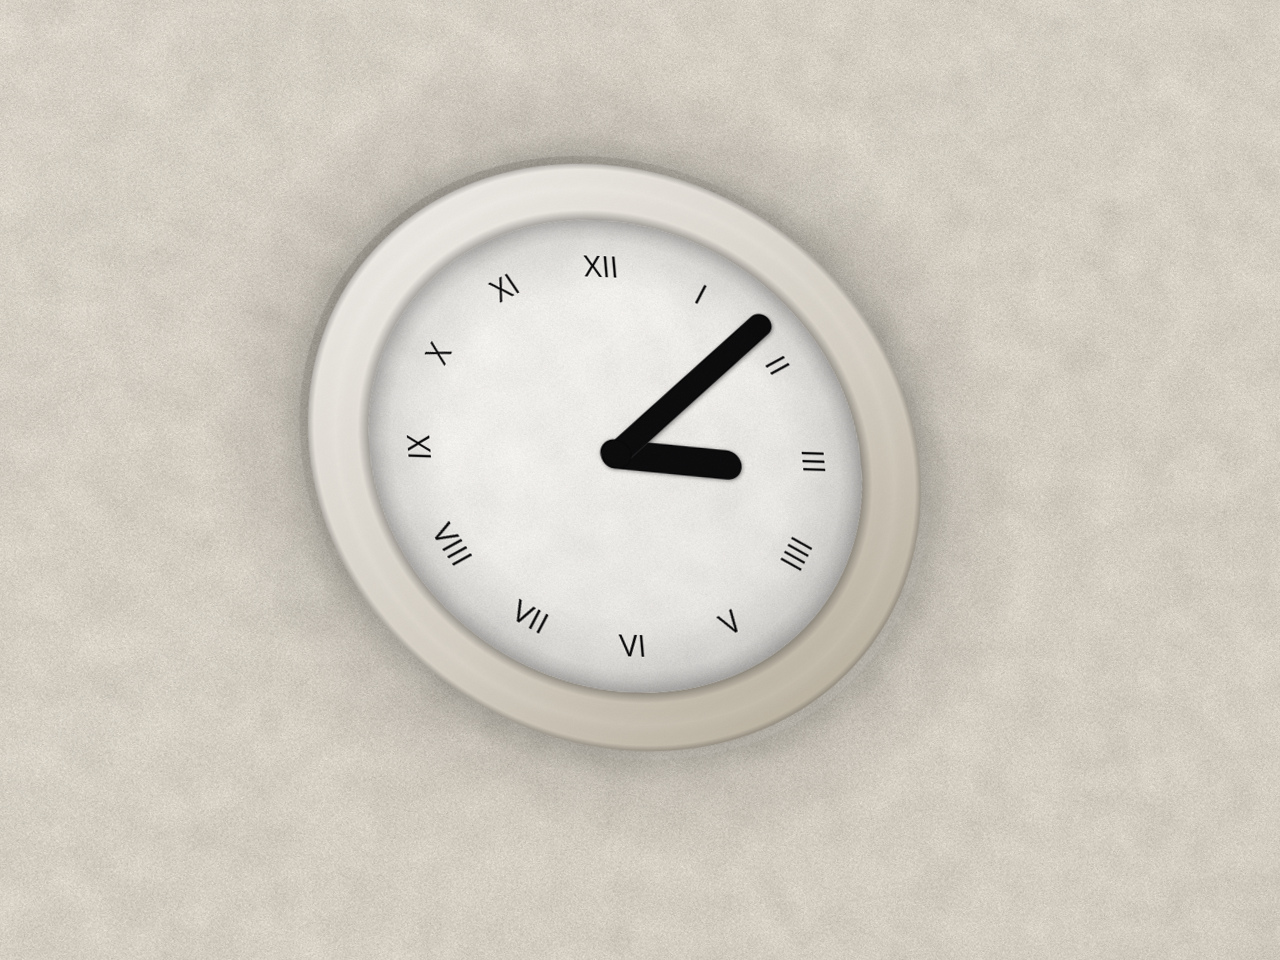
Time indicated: 3:08
